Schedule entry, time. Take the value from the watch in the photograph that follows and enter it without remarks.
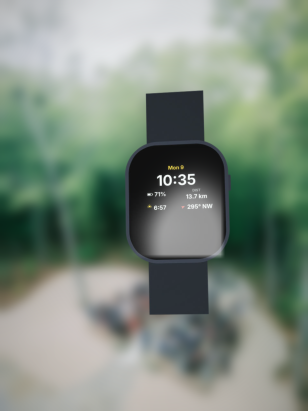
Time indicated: 10:35
